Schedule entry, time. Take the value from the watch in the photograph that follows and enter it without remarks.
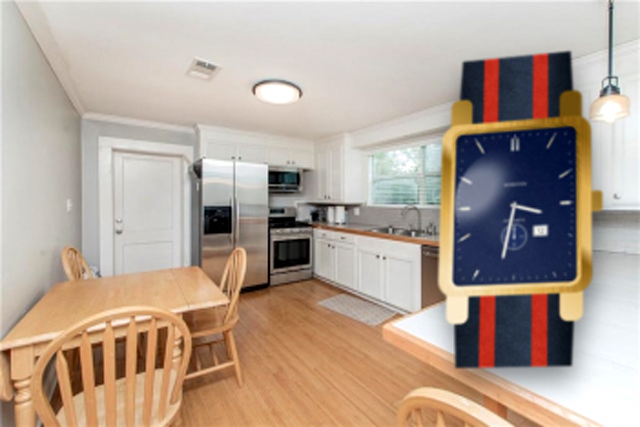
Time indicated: 3:32
